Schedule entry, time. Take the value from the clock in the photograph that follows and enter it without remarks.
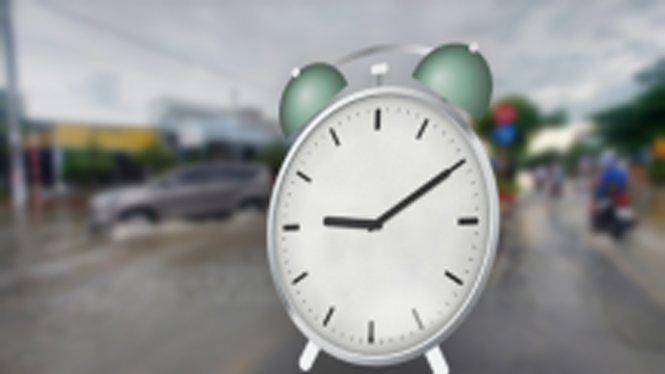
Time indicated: 9:10
